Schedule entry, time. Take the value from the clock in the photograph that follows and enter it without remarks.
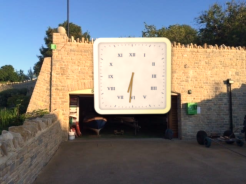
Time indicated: 6:31
